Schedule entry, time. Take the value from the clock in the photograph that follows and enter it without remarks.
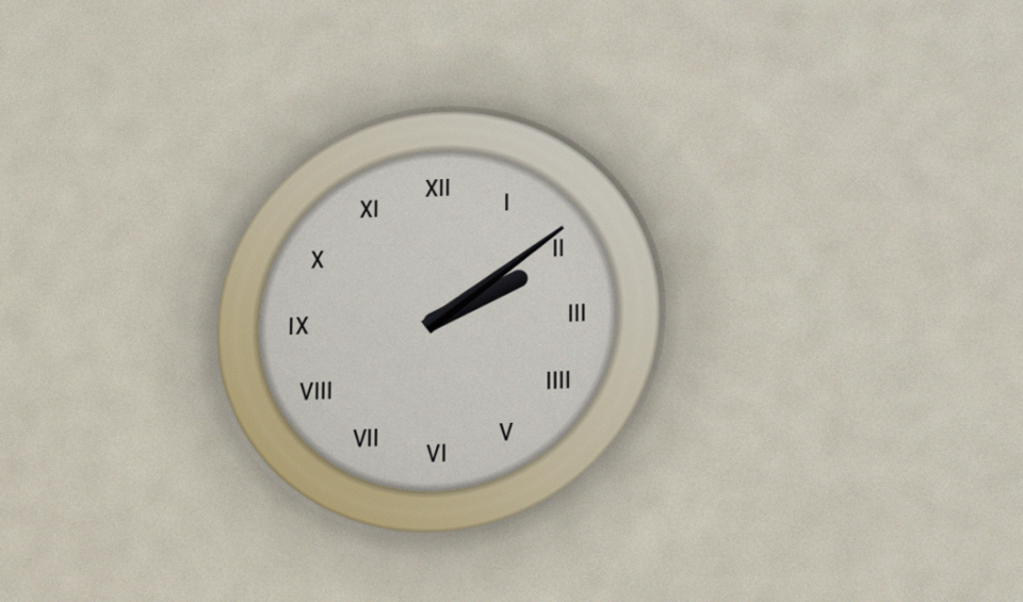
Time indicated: 2:09
